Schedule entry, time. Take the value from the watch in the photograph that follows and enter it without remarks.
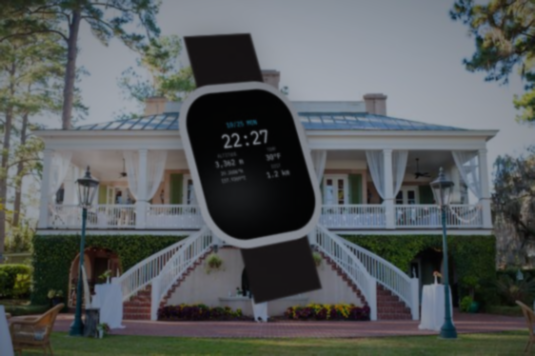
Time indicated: 22:27
